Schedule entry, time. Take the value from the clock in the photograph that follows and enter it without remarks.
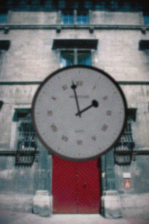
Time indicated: 1:58
